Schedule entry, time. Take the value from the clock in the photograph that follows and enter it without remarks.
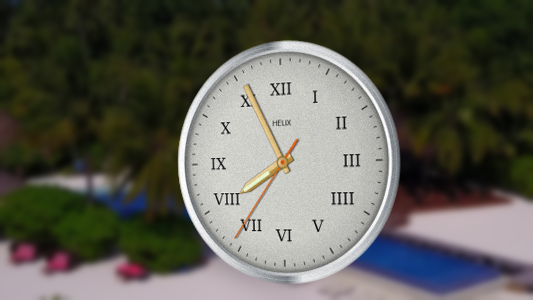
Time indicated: 7:55:36
